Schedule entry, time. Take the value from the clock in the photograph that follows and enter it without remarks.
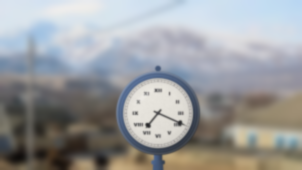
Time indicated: 7:19
